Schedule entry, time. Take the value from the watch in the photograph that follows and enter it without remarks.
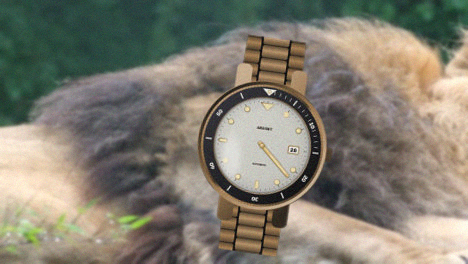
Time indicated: 4:22
